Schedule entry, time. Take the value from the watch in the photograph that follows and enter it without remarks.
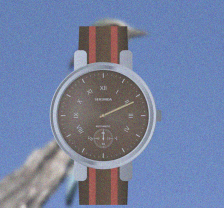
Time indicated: 2:11
